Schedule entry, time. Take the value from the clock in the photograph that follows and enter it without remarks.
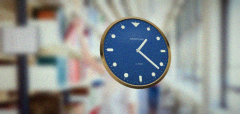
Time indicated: 1:22
